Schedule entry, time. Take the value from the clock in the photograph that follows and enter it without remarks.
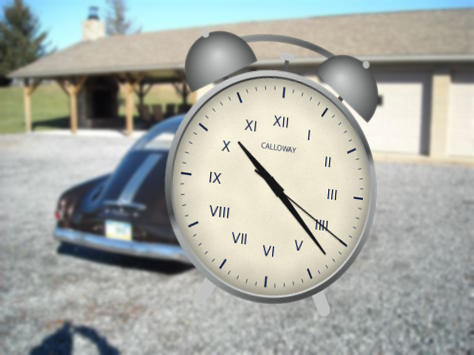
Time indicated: 10:22:20
